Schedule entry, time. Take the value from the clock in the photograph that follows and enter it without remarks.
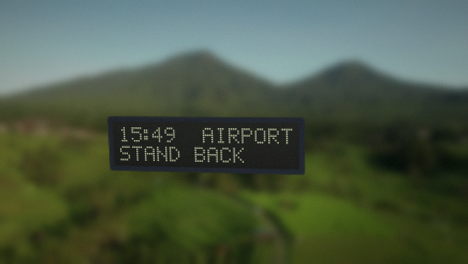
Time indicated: 15:49
